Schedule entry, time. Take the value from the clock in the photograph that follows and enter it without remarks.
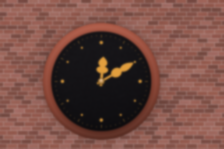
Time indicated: 12:10
